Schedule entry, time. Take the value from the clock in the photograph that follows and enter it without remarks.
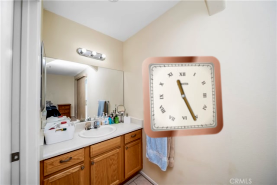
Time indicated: 11:26
